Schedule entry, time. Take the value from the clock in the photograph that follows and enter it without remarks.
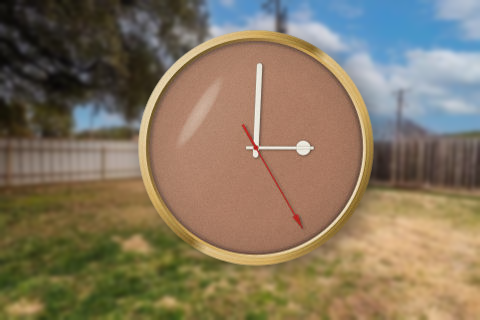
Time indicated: 3:00:25
